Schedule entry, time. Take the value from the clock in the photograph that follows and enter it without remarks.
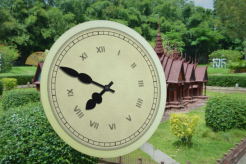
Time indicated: 7:50
